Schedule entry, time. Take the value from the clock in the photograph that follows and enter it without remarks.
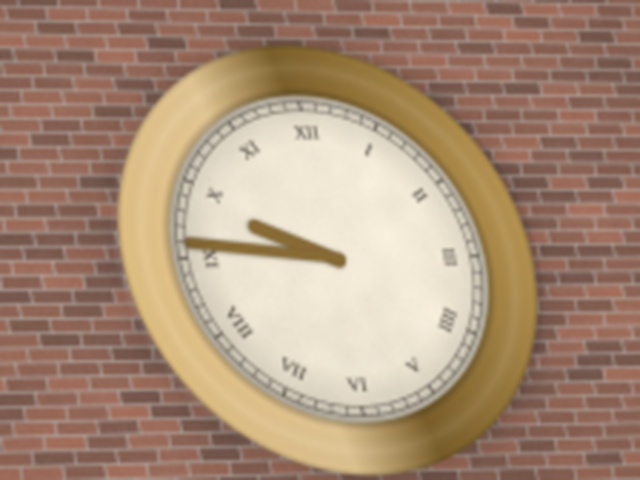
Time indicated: 9:46
